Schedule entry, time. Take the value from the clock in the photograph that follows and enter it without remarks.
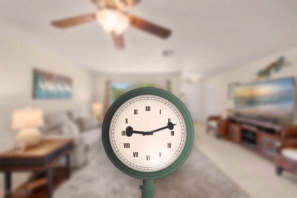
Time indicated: 9:12
